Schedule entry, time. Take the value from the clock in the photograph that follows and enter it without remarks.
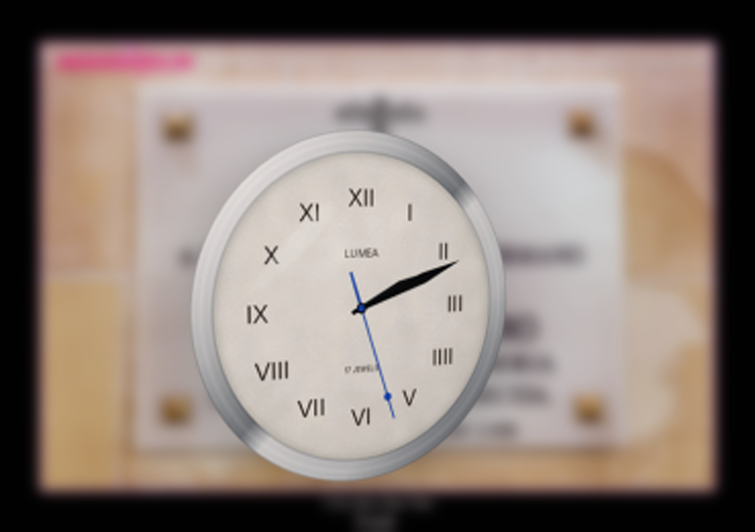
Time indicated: 2:11:27
